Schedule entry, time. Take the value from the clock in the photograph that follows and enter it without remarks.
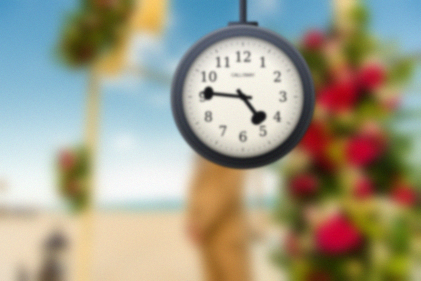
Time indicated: 4:46
